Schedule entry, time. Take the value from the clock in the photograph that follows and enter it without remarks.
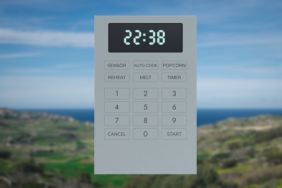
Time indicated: 22:38
